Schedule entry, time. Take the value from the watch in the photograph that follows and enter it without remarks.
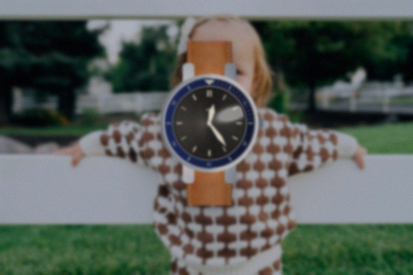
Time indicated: 12:24
